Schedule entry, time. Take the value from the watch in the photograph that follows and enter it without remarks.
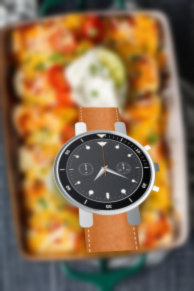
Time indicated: 7:20
